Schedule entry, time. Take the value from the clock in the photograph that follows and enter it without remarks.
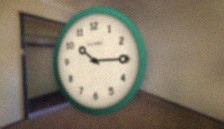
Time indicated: 10:15
